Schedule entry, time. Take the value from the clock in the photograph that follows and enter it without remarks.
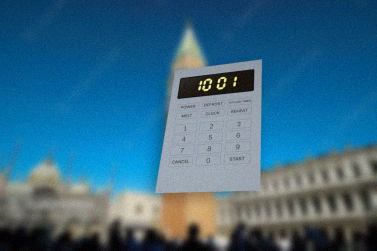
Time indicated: 10:01
